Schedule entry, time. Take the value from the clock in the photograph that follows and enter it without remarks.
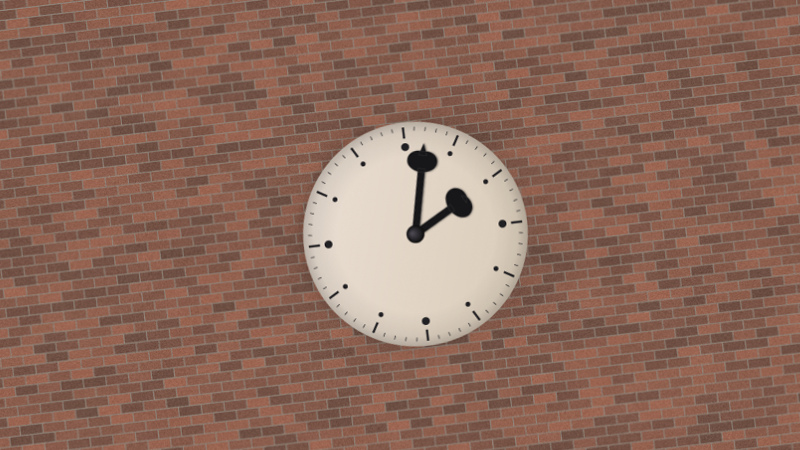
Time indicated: 2:02
